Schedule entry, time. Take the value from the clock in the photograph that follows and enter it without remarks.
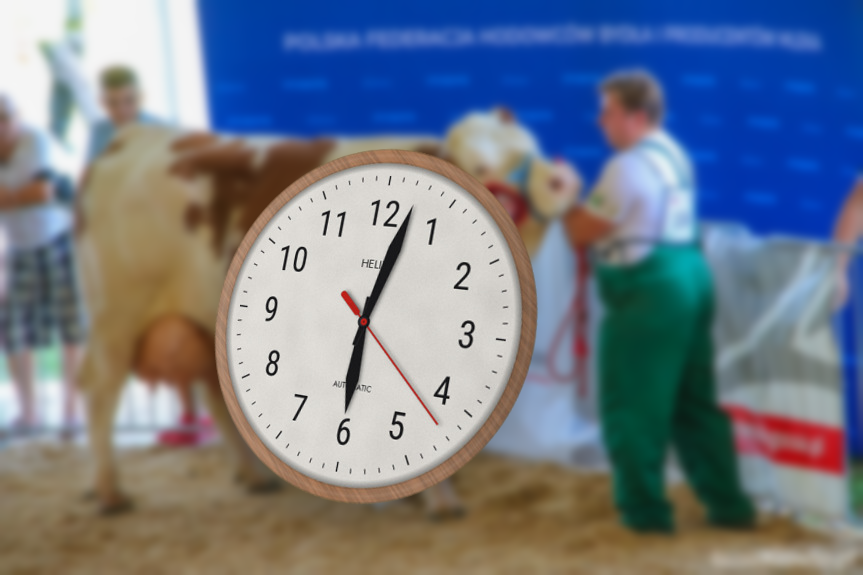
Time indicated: 6:02:22
